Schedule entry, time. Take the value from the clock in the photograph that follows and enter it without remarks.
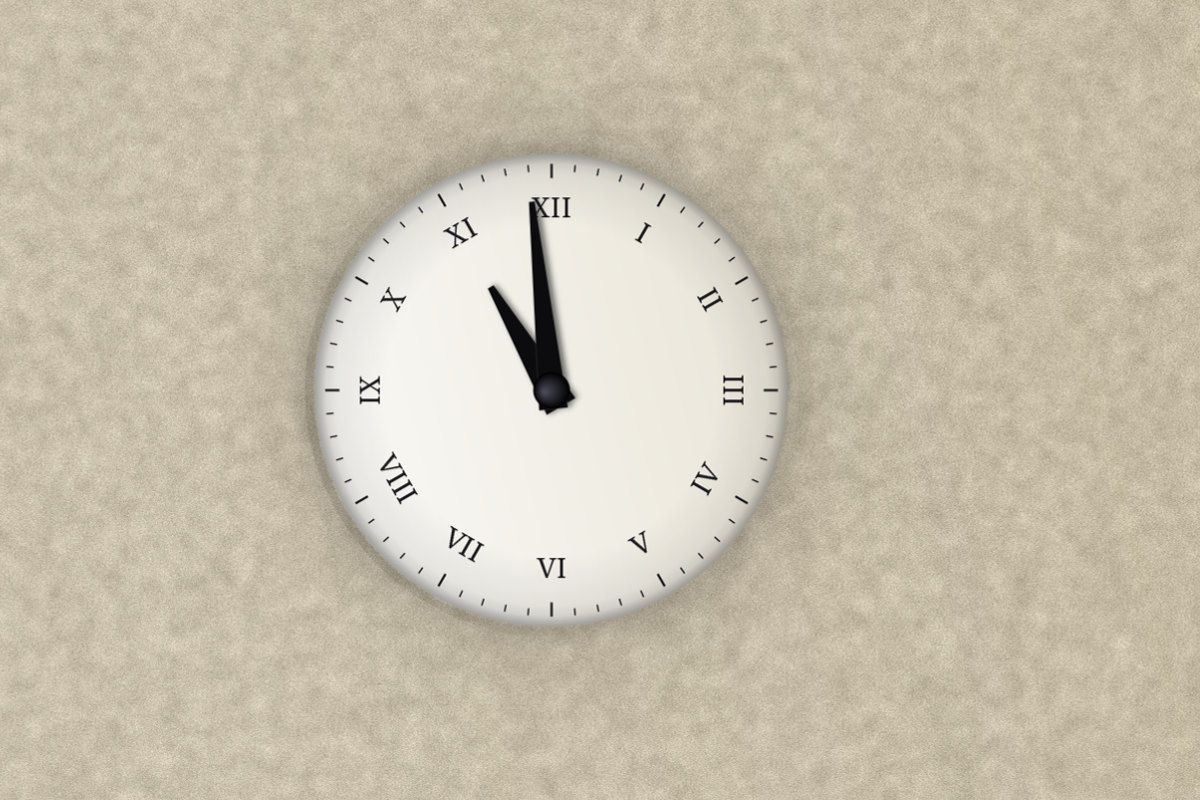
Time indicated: 10:59
